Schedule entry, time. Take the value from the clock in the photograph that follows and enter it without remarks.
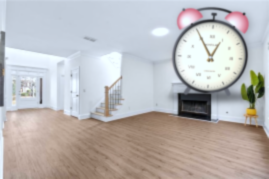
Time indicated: 12:55
